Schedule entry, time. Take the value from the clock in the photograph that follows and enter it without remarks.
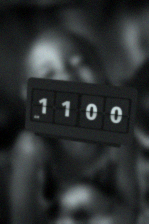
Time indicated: 11:00
